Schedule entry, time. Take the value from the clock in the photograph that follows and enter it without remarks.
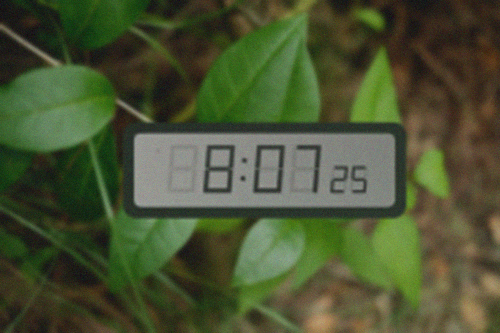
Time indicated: 8:07:25
